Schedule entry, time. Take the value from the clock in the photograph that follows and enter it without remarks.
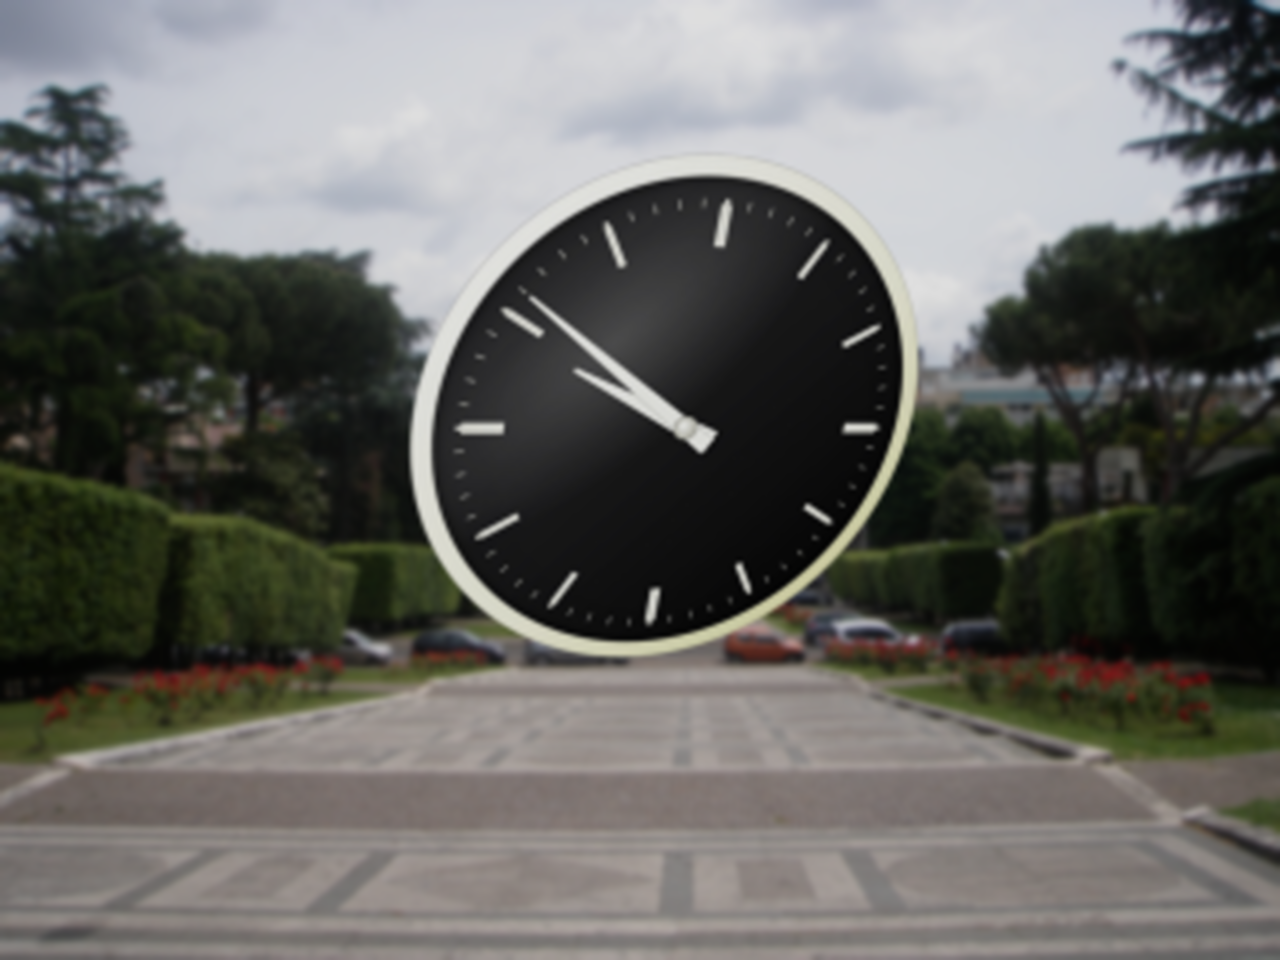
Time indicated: 9:51
